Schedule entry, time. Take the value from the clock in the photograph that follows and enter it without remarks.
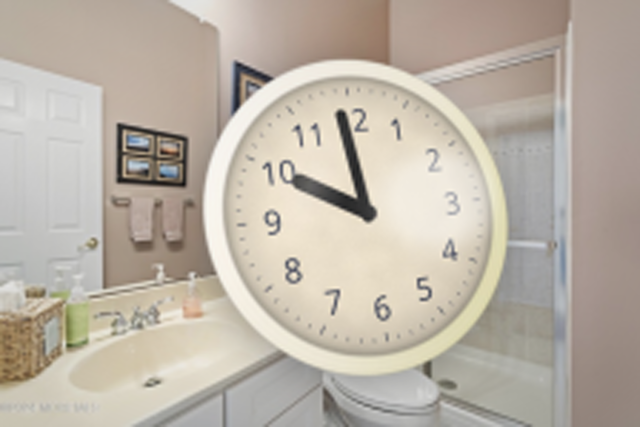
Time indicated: 9:59
